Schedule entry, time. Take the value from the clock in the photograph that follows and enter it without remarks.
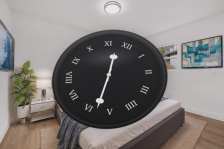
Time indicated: 11:28
